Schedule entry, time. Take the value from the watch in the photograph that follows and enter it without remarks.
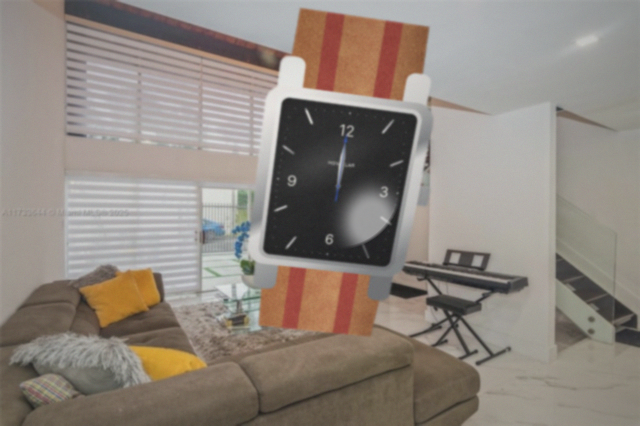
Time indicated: 12:00:00
